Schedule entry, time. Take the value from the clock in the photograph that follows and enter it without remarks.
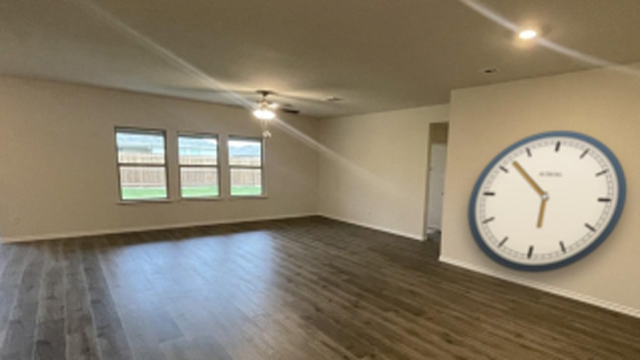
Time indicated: 5:52
